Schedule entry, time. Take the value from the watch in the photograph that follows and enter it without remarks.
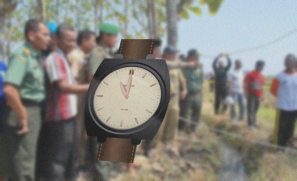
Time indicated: 11:00
